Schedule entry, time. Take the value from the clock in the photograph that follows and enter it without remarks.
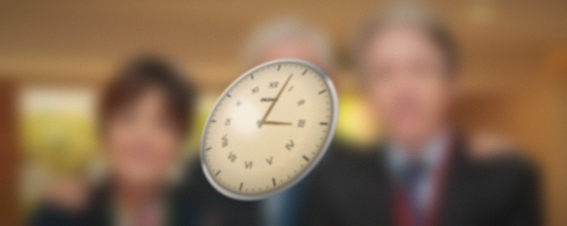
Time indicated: 3:03
